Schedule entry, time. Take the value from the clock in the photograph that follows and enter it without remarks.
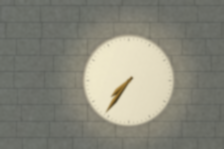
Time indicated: 7:36
